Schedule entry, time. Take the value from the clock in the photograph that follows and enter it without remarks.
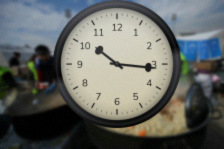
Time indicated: 10:16
